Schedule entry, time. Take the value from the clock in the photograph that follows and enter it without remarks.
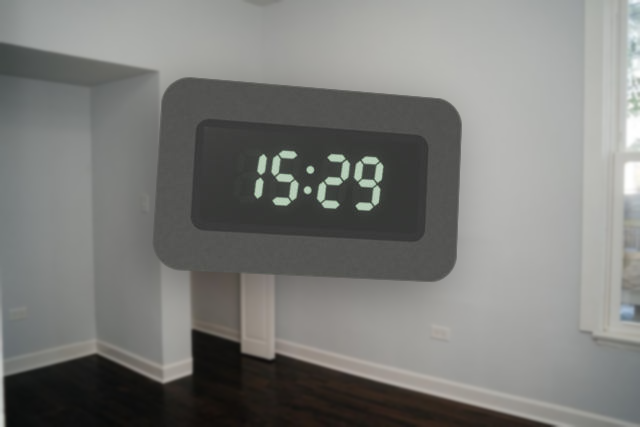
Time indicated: 15:29
